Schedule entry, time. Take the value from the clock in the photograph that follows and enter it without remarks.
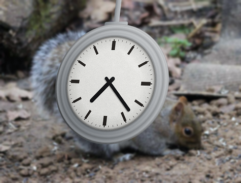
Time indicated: 7:23
